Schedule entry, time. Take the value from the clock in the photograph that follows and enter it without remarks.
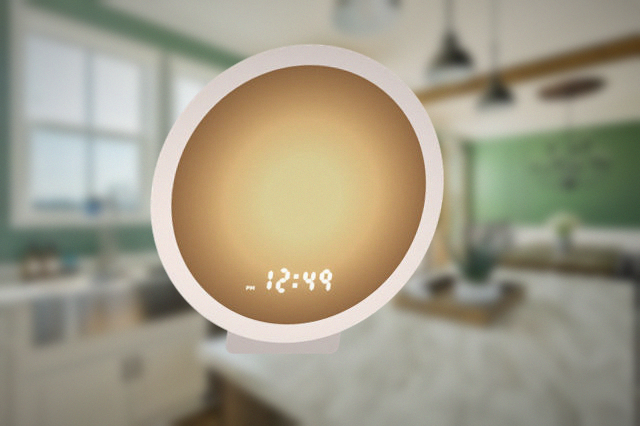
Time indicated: 12:49
